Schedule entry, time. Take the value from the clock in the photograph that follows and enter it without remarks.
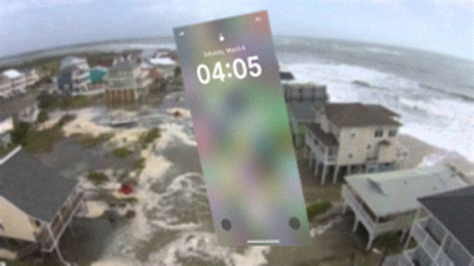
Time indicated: 4:05
